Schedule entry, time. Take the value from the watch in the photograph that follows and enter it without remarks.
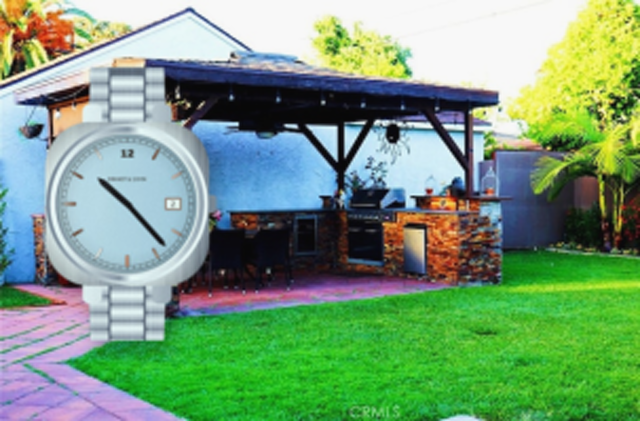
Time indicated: 10:23
